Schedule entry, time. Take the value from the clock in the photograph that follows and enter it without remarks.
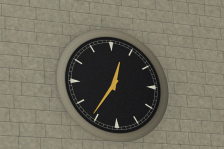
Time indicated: 12:36
